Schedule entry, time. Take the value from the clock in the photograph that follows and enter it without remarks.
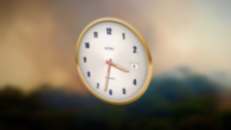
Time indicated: 3:32
